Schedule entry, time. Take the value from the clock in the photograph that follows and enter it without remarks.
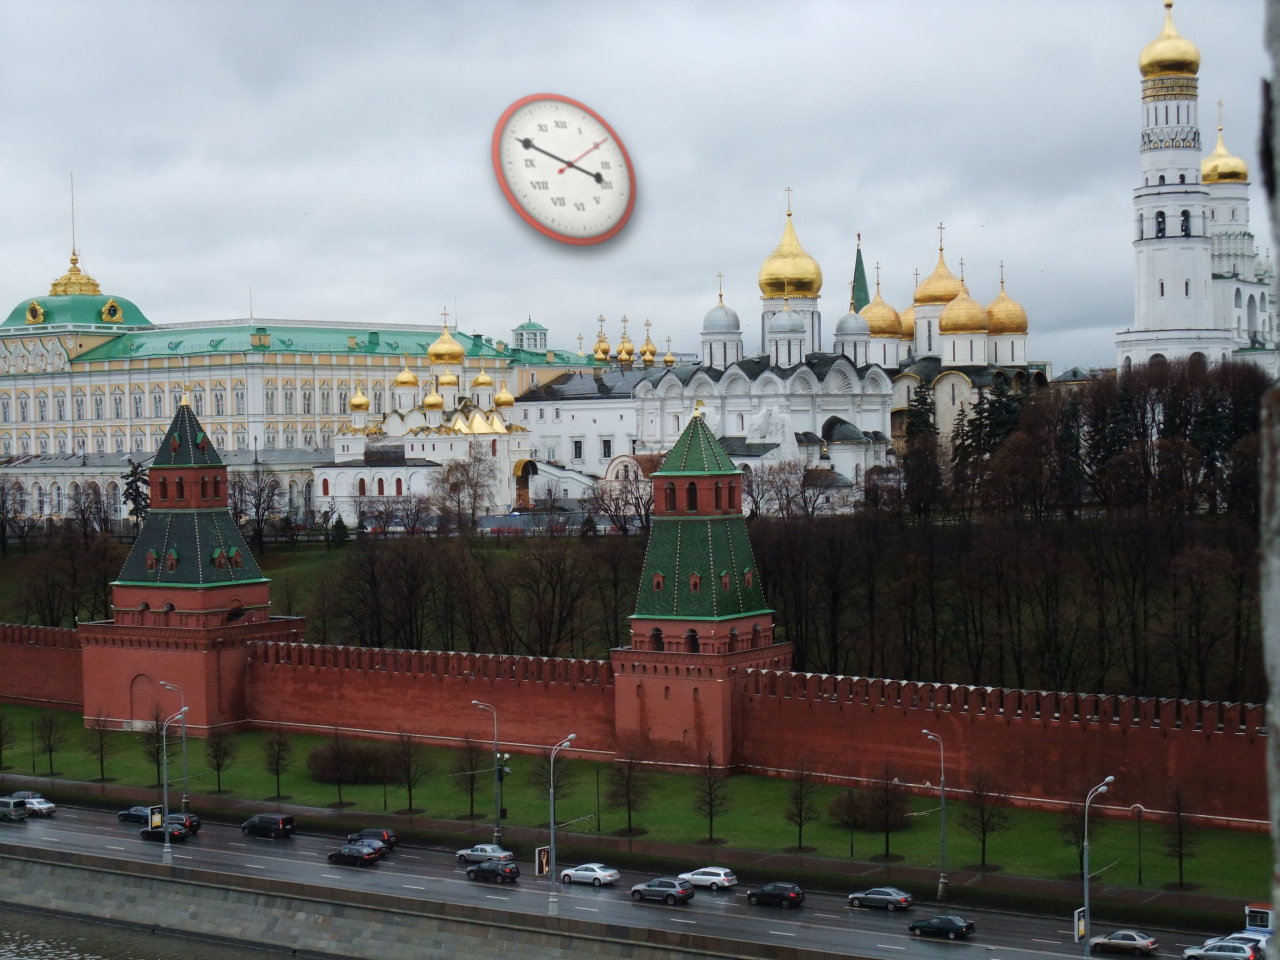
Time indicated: 3:49:10
